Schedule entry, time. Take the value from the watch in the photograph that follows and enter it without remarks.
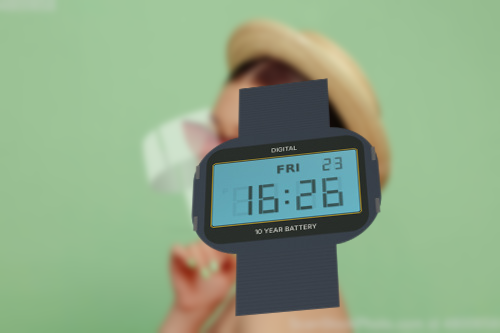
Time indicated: 16:26
